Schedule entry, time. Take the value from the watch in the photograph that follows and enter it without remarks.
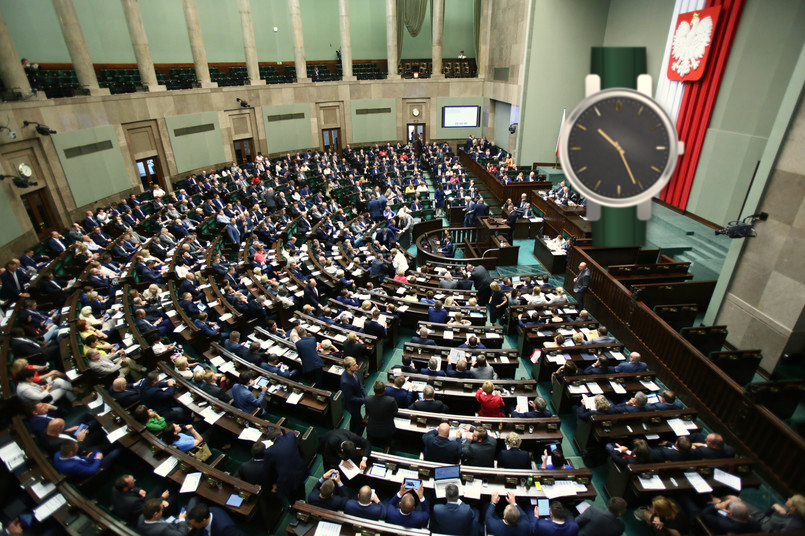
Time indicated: 10:26
